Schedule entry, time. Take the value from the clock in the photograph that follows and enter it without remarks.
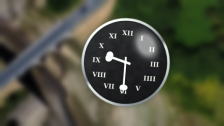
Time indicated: 9:30
